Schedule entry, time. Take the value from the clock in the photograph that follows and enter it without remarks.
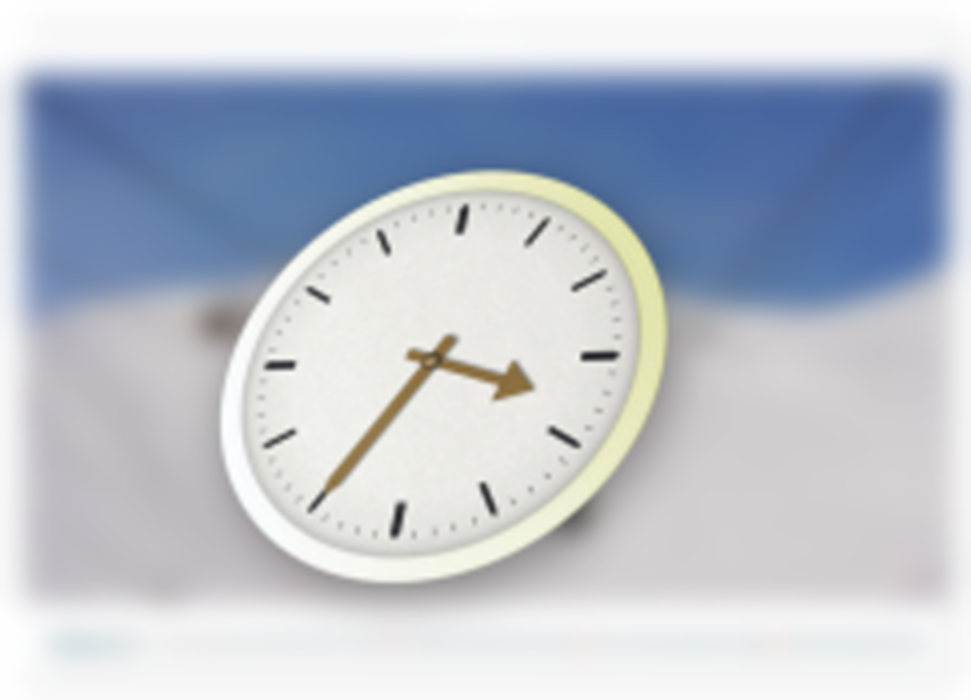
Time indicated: 3:35
